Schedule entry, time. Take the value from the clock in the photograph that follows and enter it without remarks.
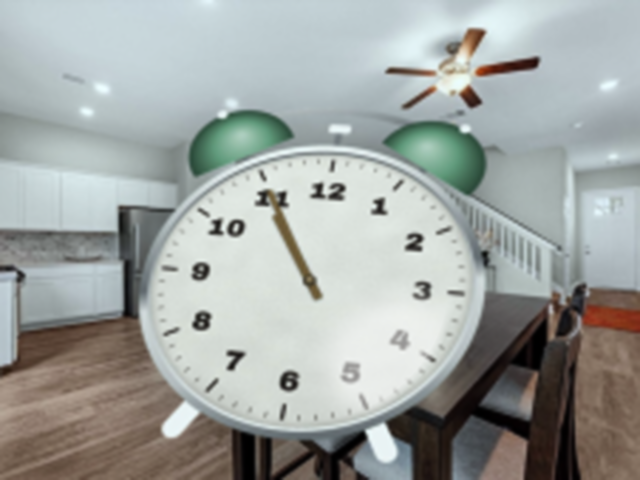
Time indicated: 10:55
